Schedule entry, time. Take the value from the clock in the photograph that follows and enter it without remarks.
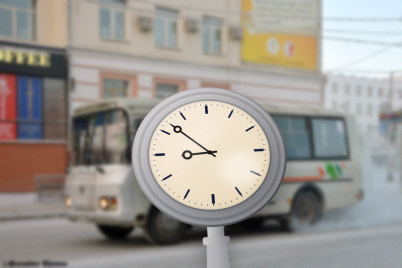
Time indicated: 8:52
